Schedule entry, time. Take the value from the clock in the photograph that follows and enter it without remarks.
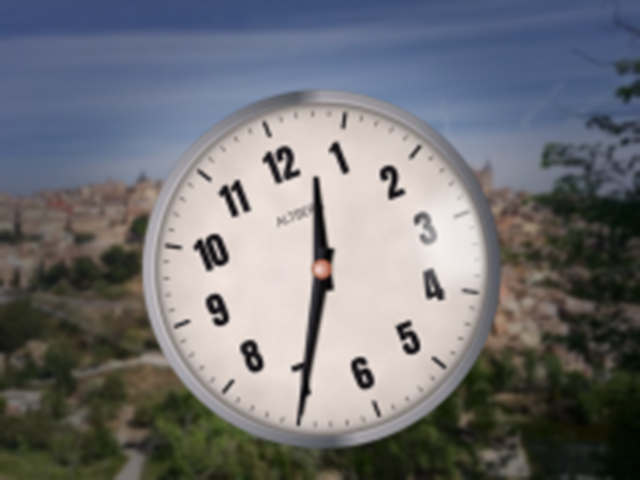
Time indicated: 12:35
